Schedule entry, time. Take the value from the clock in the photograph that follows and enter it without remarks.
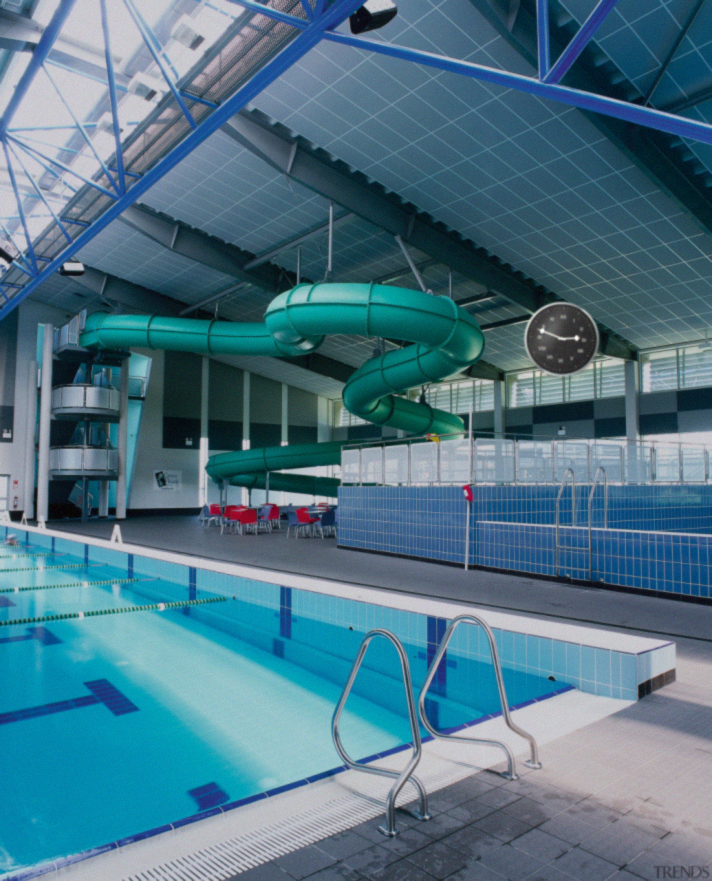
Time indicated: 2:48
